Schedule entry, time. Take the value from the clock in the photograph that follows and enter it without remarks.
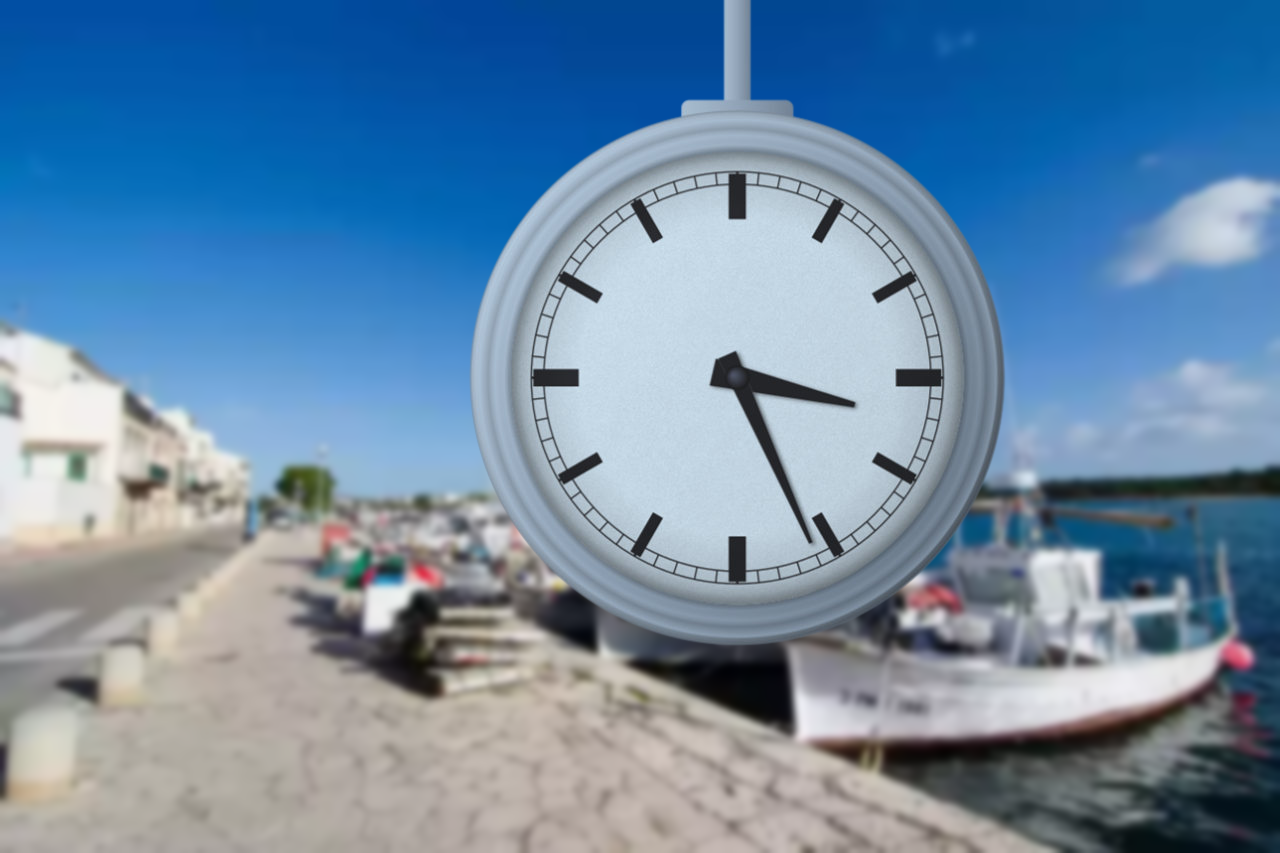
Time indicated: 3:26
